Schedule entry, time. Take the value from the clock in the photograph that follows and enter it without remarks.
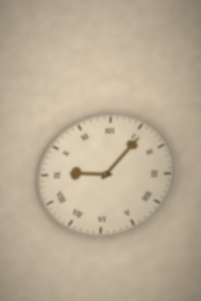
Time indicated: 9:06
